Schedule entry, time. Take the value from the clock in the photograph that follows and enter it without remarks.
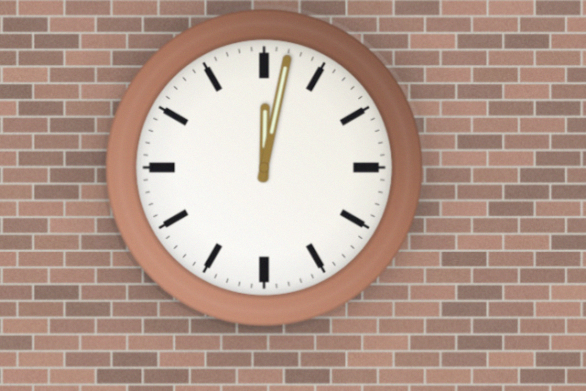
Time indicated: 12:02
